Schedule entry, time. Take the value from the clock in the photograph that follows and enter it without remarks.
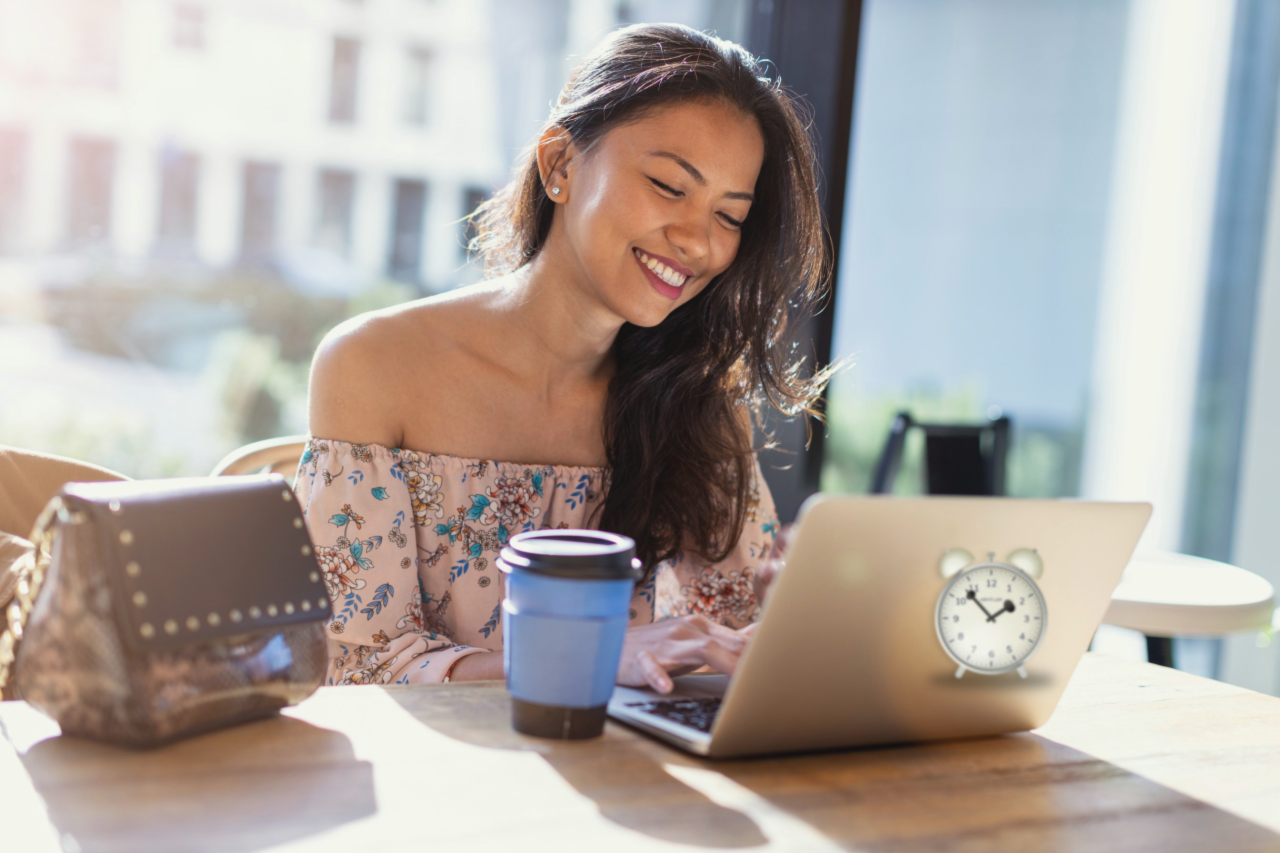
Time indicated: 1:53
